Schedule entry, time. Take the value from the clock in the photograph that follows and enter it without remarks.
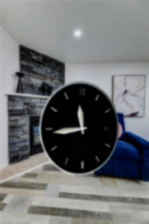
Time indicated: 11:44
